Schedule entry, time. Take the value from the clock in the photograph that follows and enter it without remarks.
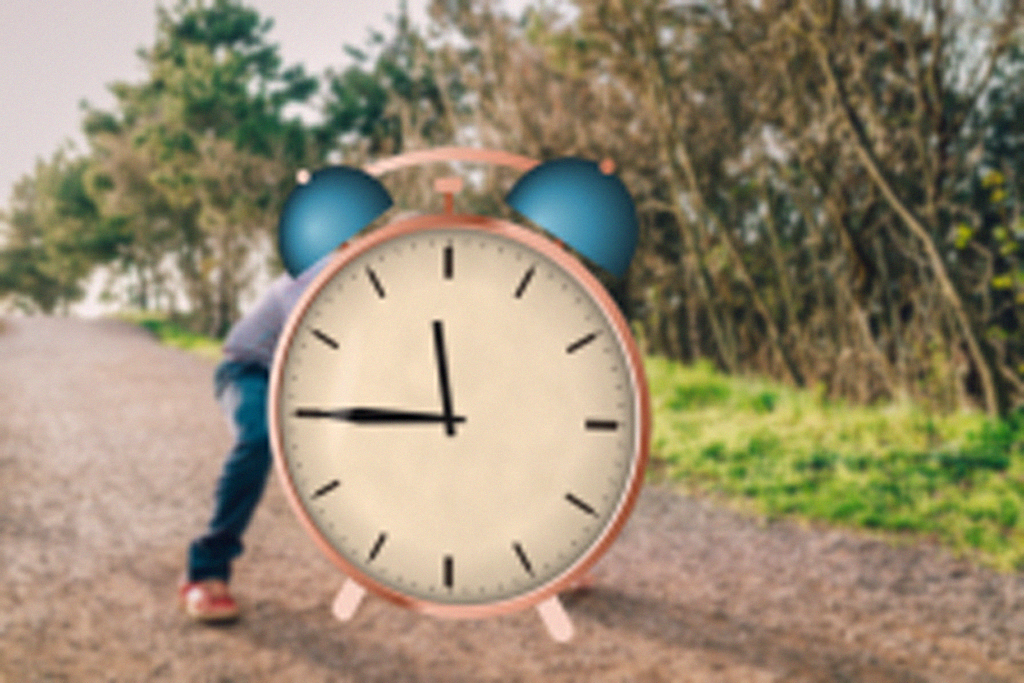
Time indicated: 11:45
